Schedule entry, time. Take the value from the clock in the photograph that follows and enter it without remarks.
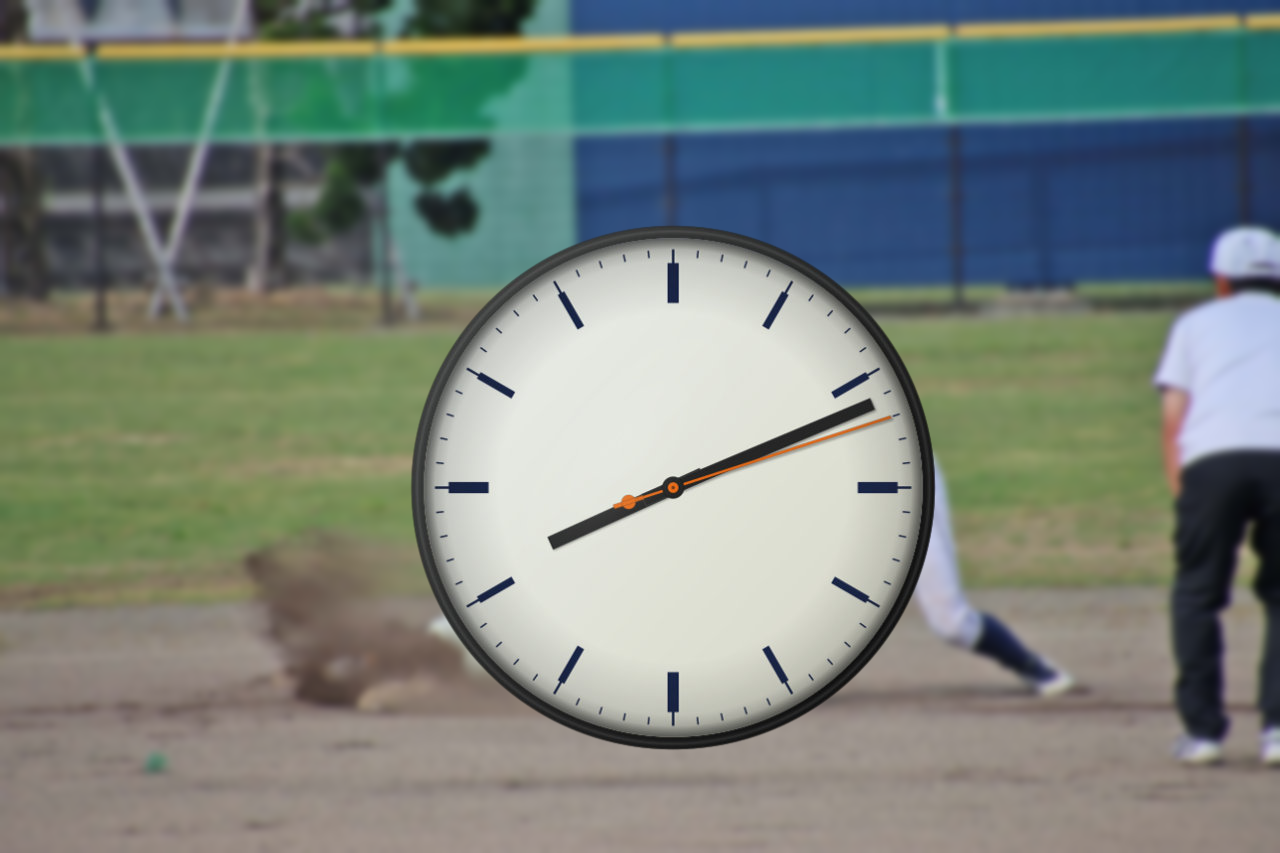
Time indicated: 8:11:12
